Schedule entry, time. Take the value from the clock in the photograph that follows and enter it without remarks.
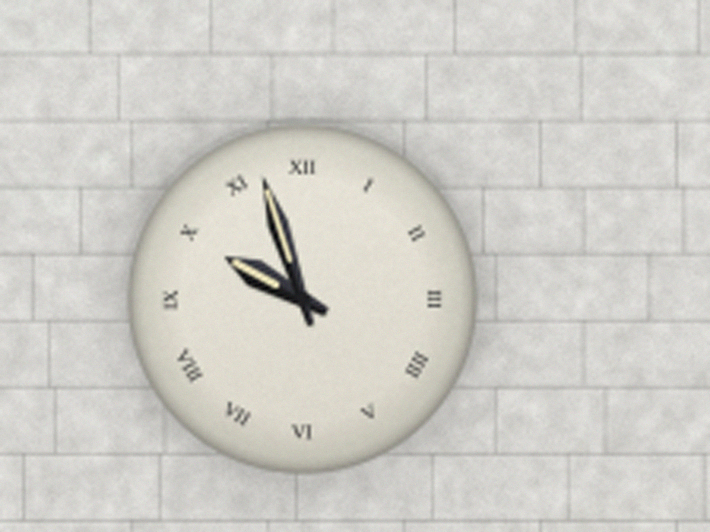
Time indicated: 9:57
